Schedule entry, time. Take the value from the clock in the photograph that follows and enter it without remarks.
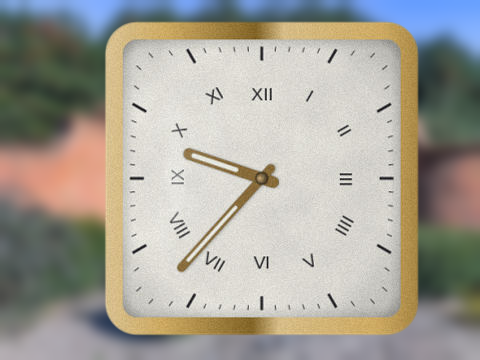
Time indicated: 9:37
